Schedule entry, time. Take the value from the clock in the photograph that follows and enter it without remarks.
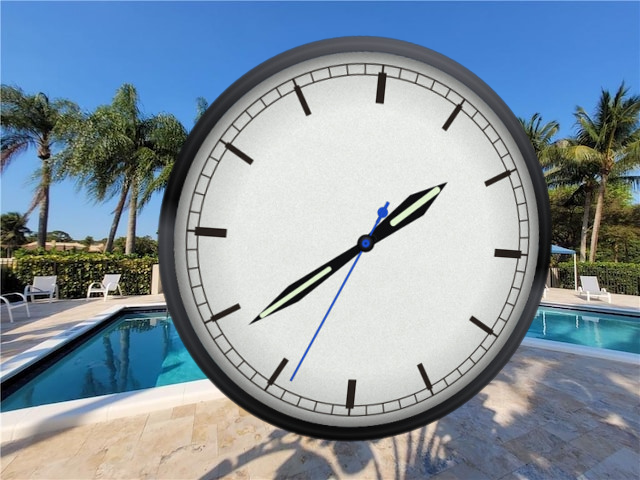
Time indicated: 1:38:34
